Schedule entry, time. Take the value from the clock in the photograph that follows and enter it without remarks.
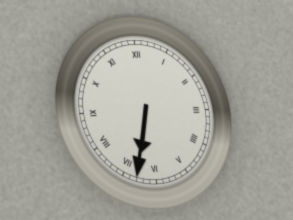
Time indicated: 6:33
